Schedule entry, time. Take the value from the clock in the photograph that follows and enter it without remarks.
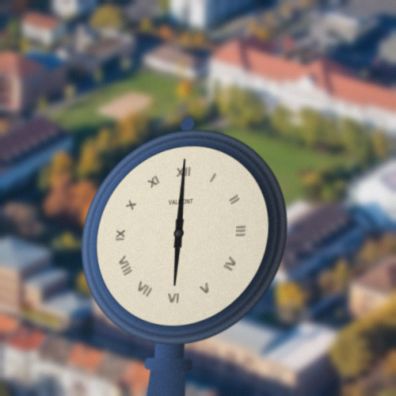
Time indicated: 6:00
